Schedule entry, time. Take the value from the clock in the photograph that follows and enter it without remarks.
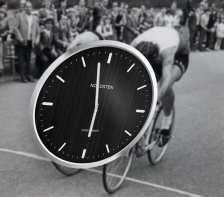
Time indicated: 5:58
